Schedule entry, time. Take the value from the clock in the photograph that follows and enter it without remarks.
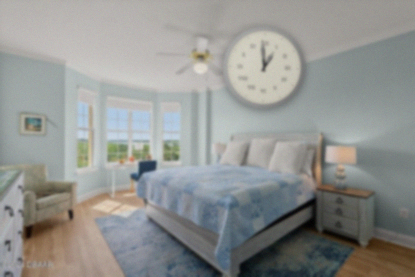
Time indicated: 12:59
